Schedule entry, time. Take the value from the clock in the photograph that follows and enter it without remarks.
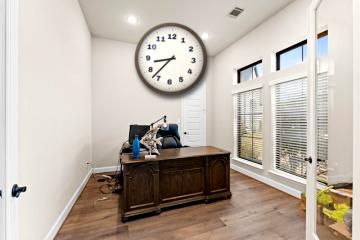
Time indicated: 8:37
